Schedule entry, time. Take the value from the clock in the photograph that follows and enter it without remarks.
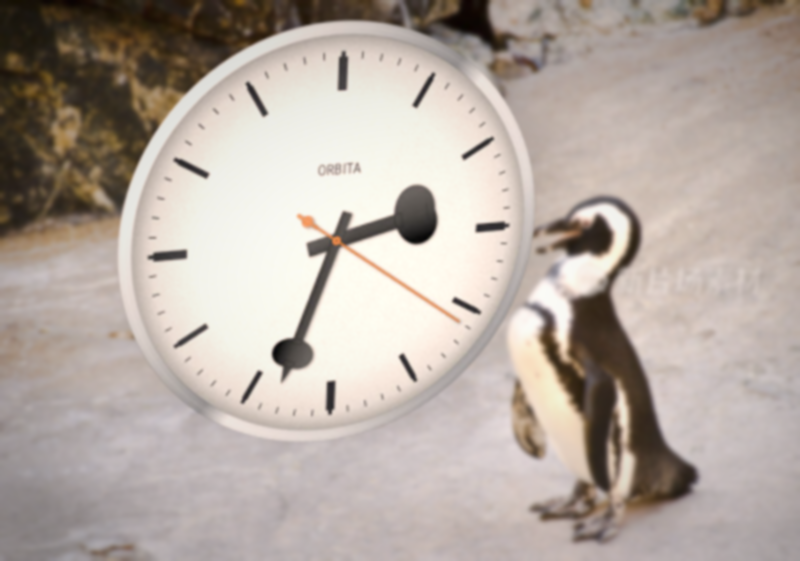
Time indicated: 2:33:21
